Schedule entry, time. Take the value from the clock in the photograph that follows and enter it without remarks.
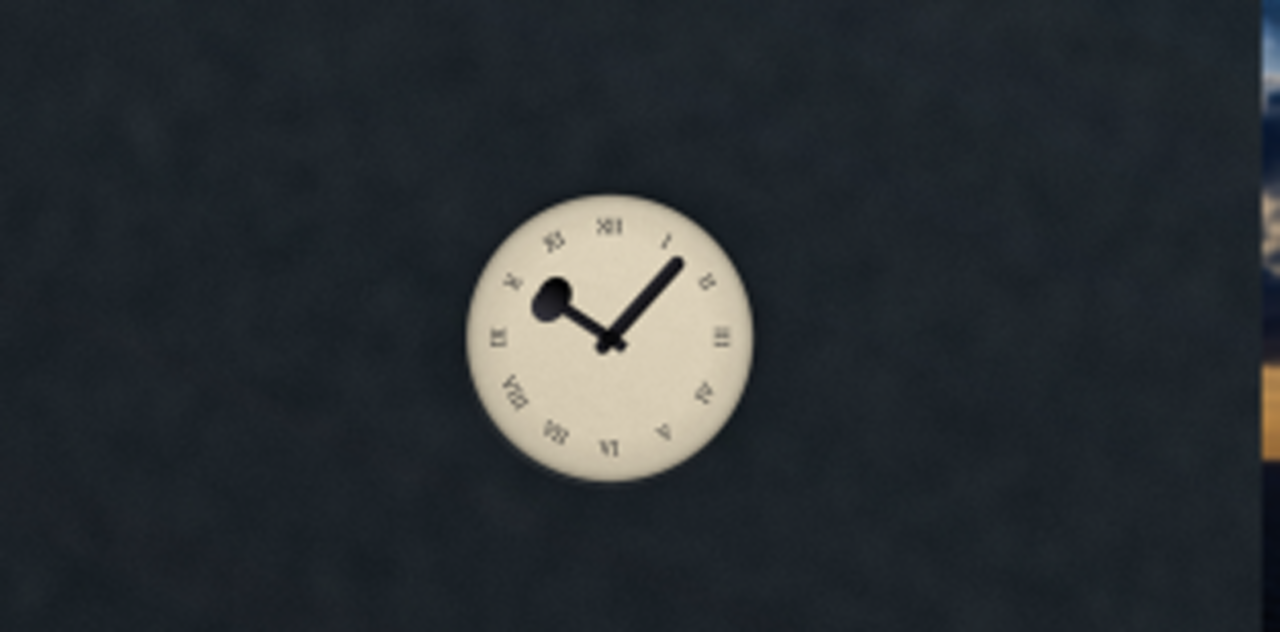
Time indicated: 10:07
